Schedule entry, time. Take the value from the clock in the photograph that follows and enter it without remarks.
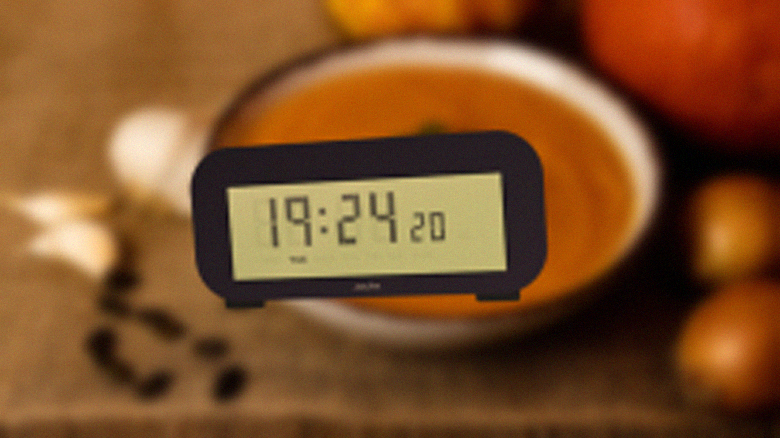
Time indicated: 19:24:20
